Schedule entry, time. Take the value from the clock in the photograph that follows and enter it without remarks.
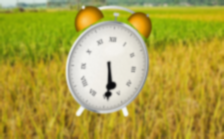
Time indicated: 5:29
